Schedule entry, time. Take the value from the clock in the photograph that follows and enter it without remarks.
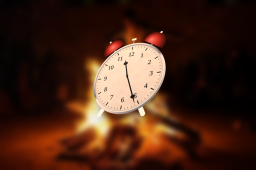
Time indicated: 11:26
